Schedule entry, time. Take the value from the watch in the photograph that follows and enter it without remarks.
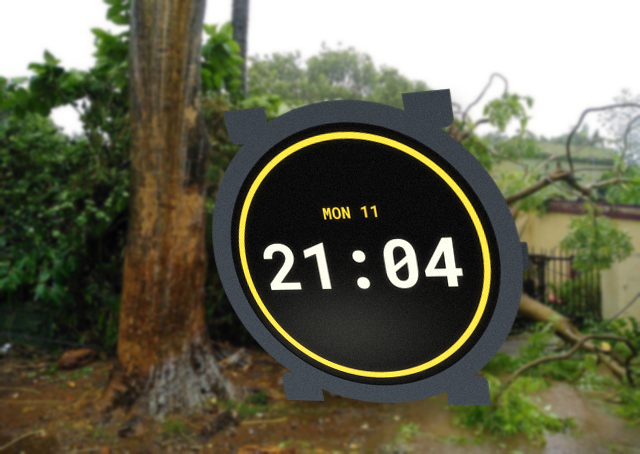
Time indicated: 21:04
